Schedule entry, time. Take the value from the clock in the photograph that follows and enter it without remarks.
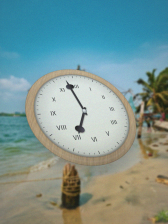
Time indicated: 6:58
